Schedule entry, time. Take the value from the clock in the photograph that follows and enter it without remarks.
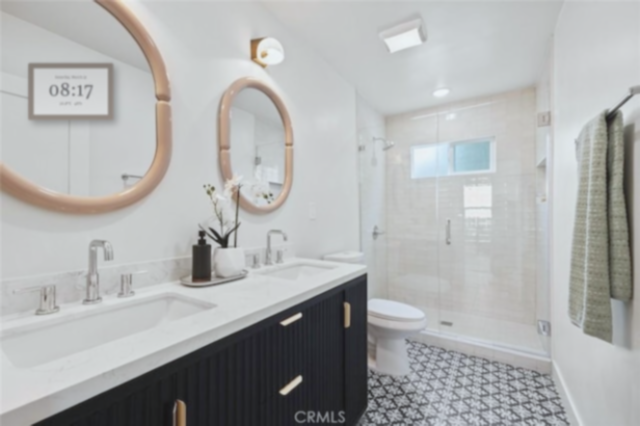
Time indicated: 8:17
